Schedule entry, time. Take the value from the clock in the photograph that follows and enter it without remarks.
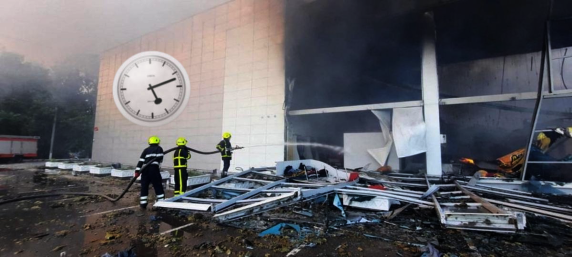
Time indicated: 5:12
